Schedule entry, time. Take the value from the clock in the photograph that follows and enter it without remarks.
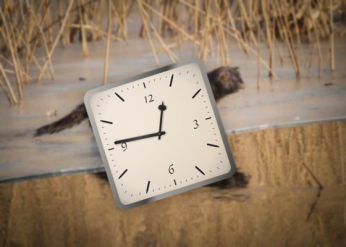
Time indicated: 12:46
